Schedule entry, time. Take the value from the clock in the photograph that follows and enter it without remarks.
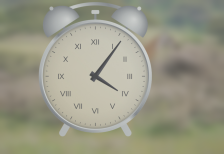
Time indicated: 4:06
